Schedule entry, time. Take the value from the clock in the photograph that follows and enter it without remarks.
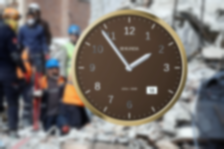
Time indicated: 1:54
